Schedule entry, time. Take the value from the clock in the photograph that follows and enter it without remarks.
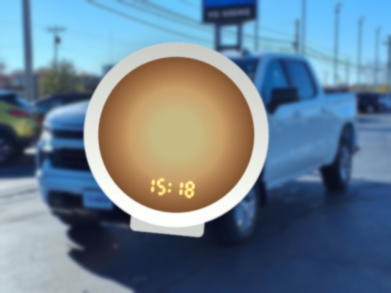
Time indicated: 15:18
